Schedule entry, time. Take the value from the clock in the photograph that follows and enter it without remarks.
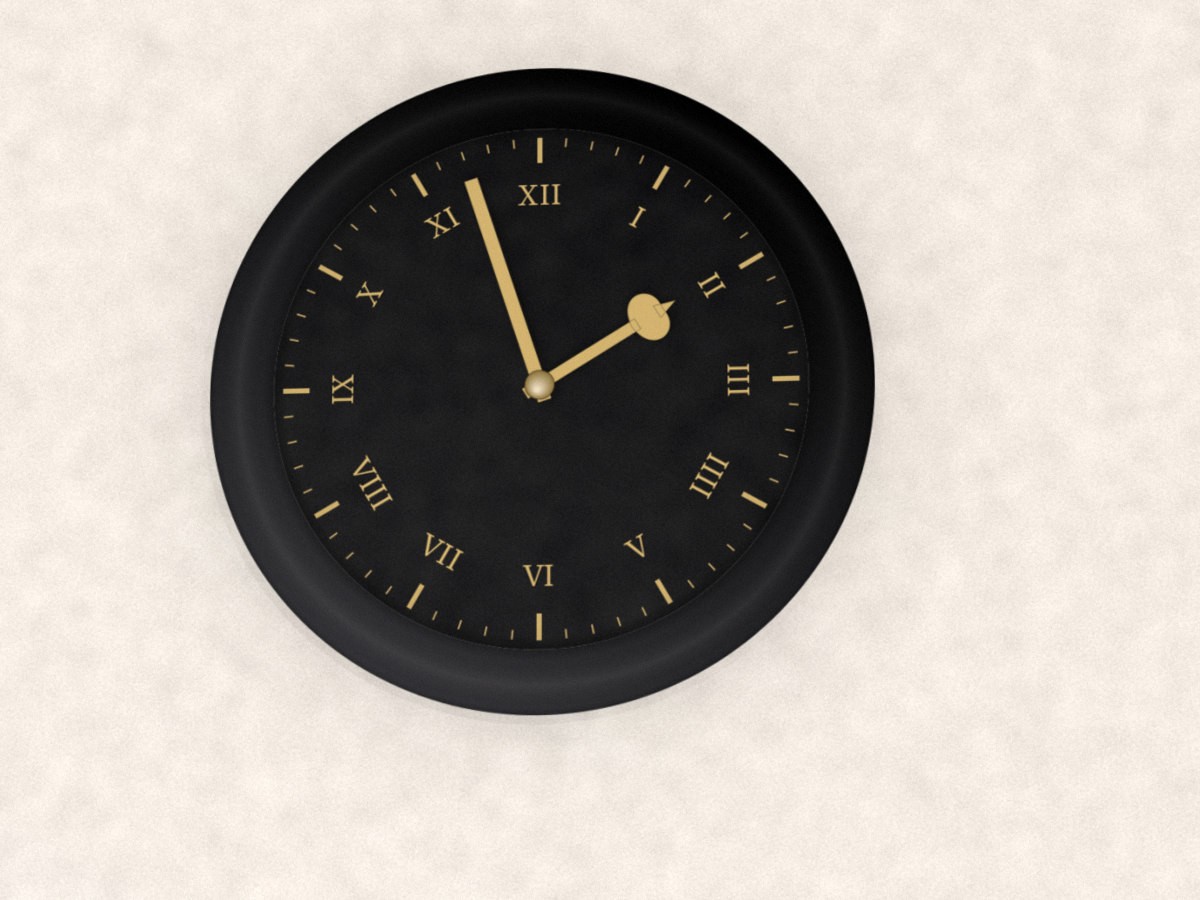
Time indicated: 1:57
